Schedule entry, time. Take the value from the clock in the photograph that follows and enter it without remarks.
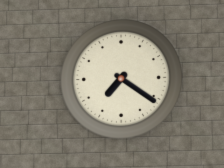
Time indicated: 7:21
